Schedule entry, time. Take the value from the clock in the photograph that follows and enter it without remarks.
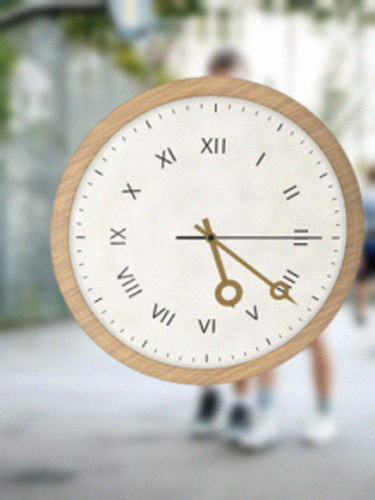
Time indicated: 5:21:15
